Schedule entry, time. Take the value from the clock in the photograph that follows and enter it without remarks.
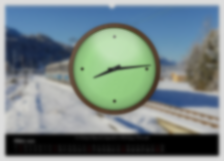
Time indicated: 8:14
